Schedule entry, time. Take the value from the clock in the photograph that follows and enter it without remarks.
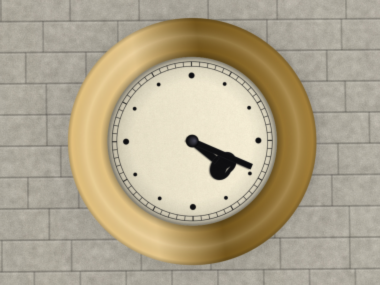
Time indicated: 4:19
